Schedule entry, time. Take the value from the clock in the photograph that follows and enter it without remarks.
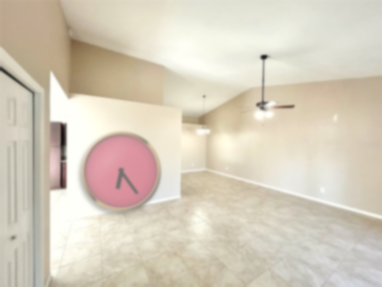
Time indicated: 6:24
